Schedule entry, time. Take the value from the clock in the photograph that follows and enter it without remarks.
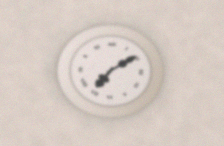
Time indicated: 7:09
